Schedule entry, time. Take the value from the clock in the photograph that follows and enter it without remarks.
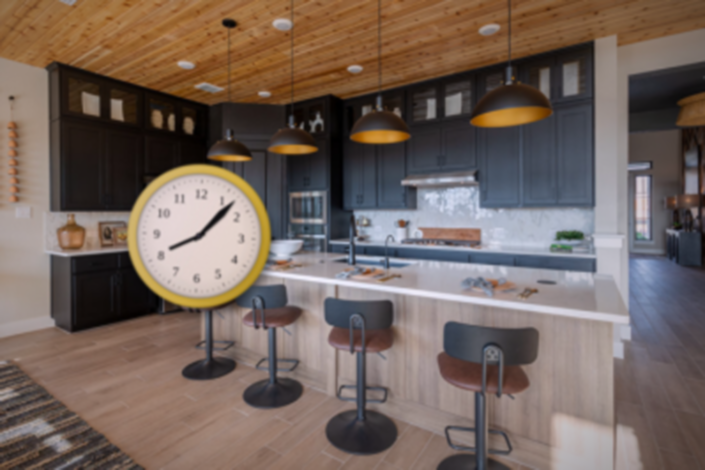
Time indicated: 8:07
